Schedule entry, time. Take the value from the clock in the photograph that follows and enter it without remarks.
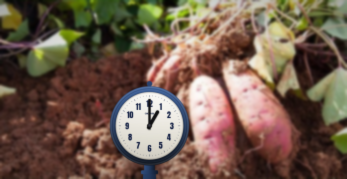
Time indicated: 1:00
